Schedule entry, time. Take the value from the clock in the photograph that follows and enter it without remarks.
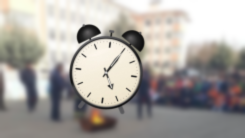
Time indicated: 5:05
